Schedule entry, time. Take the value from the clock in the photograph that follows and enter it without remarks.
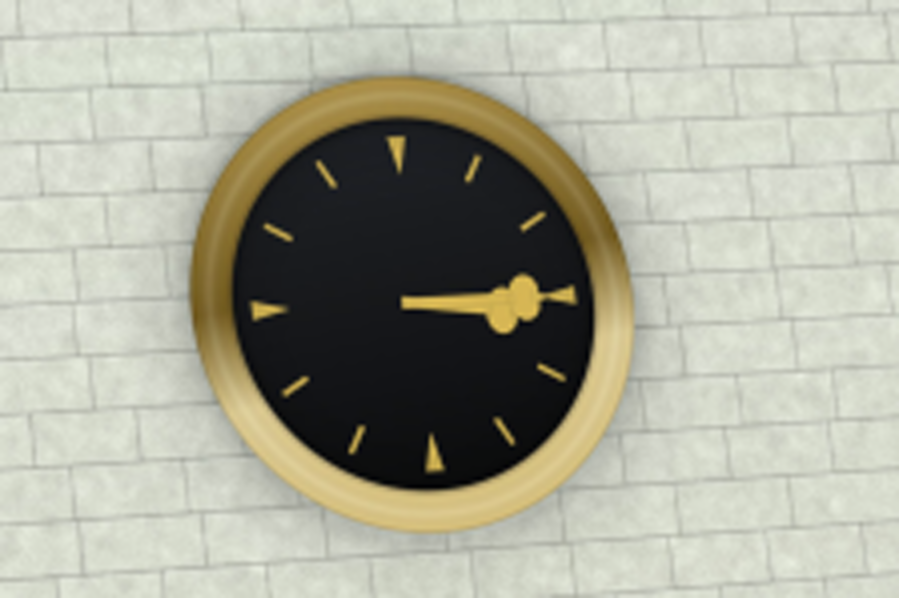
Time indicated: 3:15
